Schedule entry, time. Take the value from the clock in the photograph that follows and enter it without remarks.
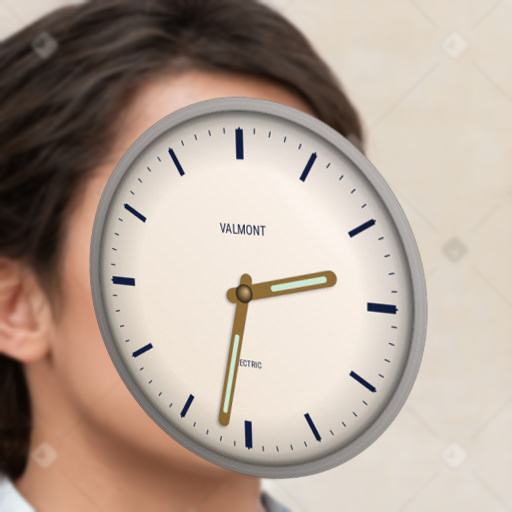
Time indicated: 2:32
